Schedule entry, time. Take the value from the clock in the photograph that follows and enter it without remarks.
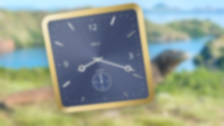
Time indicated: 8:19
